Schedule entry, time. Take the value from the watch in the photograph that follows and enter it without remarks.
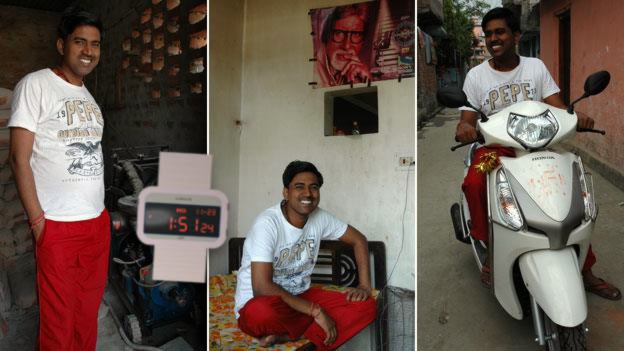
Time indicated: 1:51
